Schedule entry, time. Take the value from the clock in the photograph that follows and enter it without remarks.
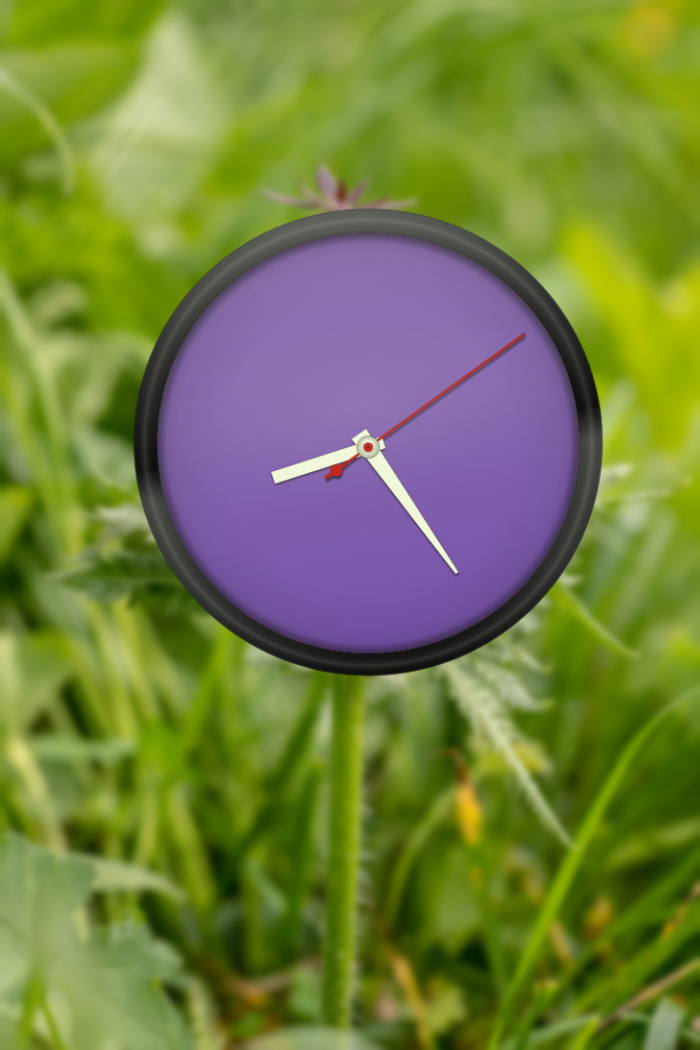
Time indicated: 8:24:09
